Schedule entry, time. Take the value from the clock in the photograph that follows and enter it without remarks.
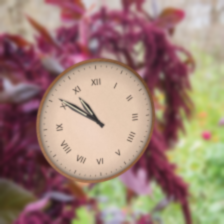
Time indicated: 10:51
